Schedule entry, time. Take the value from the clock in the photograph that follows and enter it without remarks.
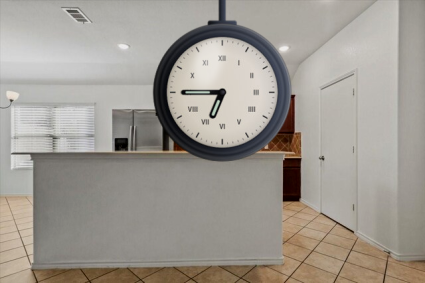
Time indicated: 6:45
